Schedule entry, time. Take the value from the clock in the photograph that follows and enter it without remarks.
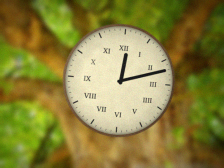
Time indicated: 12:12
